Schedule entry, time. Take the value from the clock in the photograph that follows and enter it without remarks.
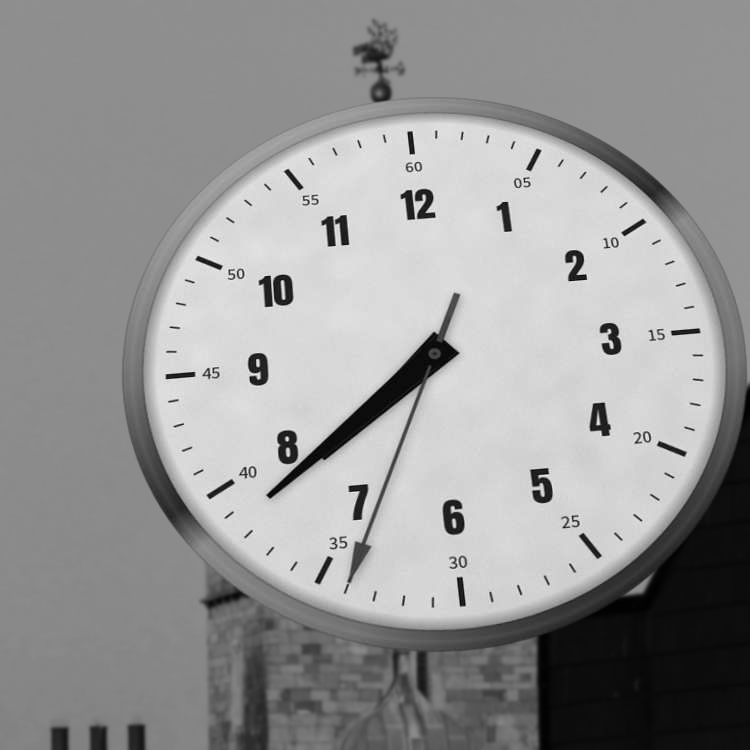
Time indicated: 7:38:34
